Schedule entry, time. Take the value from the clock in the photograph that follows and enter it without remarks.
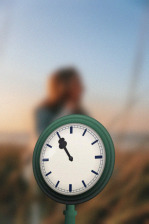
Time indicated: 10:55
